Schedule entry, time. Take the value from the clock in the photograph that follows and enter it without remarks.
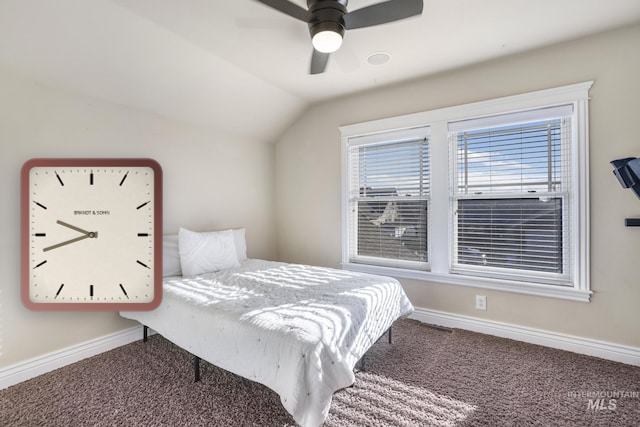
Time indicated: 9:42
